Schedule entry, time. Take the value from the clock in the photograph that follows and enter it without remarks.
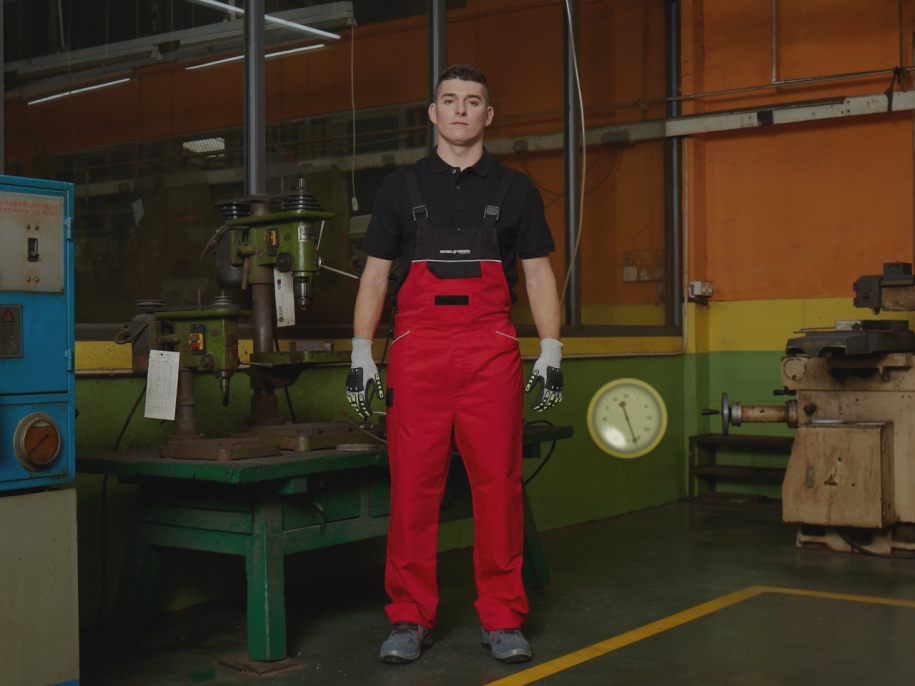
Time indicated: 11:27
